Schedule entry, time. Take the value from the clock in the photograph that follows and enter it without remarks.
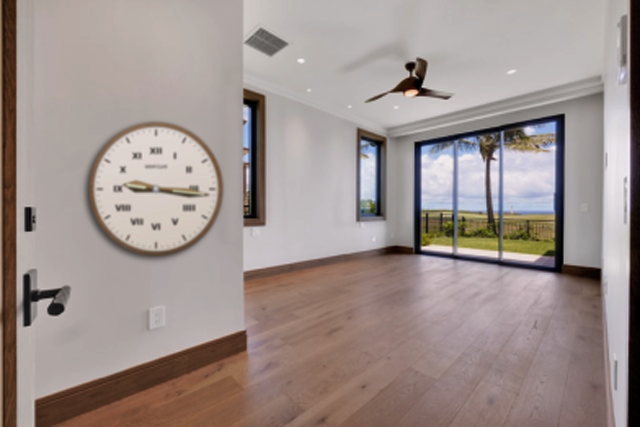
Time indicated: 9:16
